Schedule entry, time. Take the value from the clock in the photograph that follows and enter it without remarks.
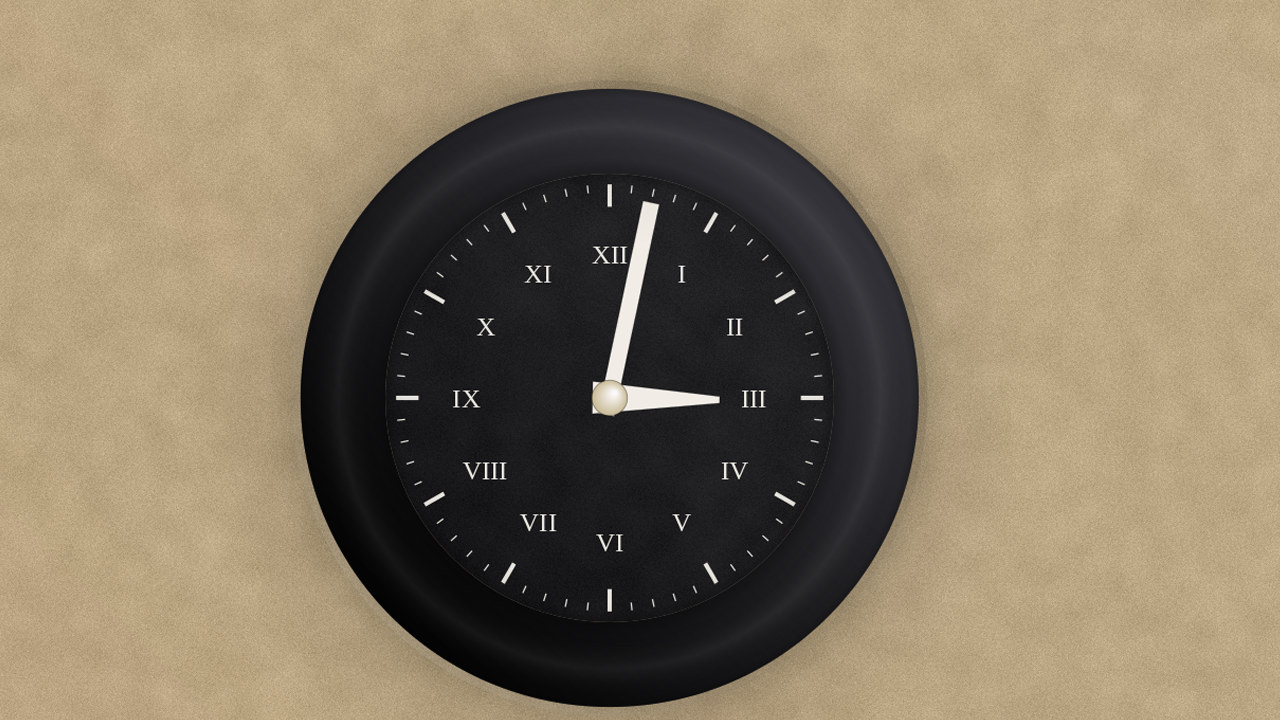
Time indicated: 3:02
